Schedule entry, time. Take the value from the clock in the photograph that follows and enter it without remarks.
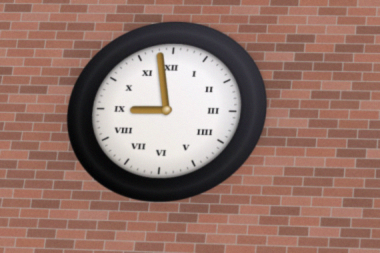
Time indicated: 8:58
